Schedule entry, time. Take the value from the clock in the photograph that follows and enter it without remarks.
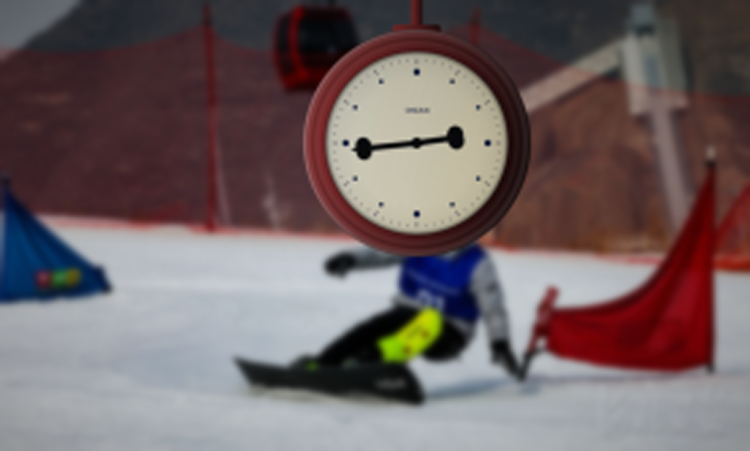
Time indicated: 2:44
